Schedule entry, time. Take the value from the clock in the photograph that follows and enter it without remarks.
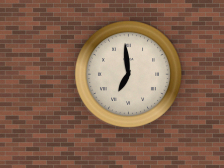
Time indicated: 6:59
